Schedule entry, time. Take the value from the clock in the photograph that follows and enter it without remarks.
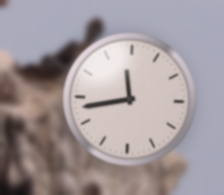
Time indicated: 11:43
